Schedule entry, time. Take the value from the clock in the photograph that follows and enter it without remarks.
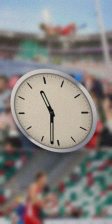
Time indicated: 11:32
